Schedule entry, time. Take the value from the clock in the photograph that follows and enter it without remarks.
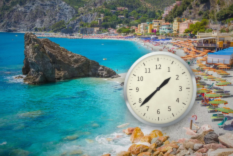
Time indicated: 1:38
